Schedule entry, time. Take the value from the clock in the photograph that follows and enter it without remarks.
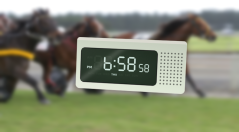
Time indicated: 6:58:58
